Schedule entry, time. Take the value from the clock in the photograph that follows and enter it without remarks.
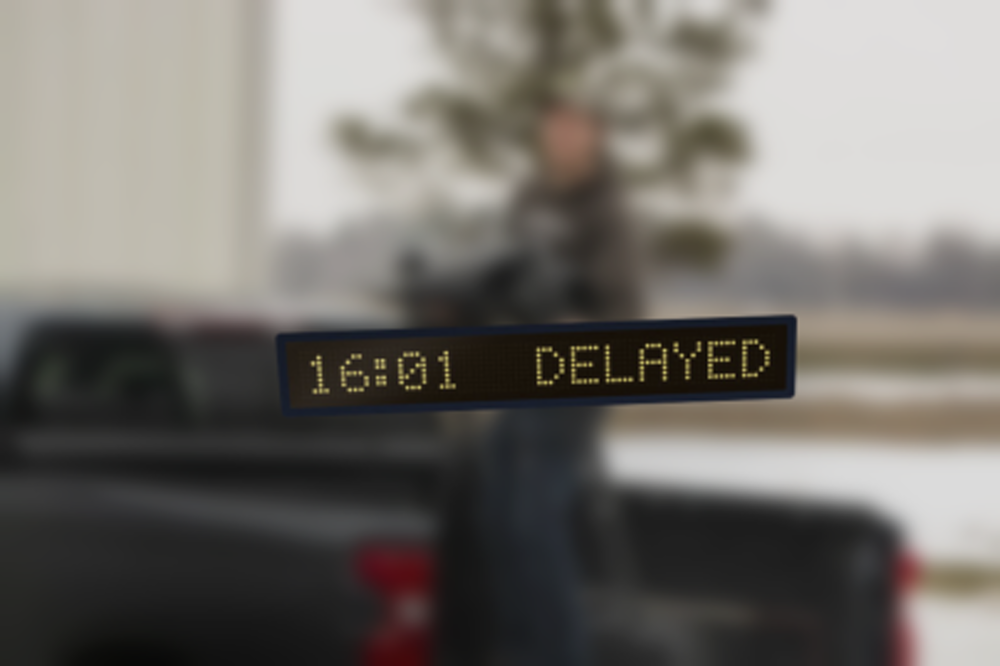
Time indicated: 16:01
